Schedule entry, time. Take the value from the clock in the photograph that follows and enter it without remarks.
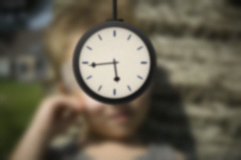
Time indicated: 5:44
